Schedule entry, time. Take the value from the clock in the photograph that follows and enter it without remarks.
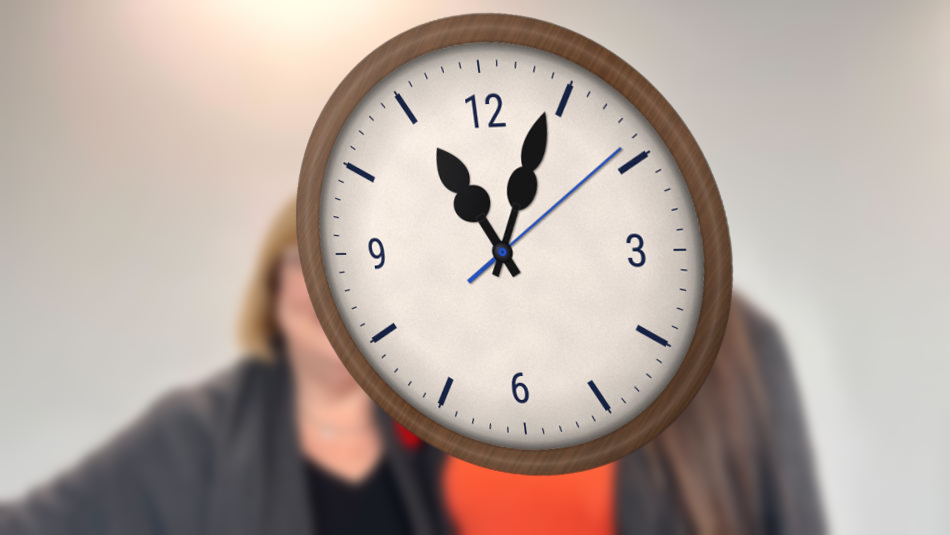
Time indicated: 11:04:09
